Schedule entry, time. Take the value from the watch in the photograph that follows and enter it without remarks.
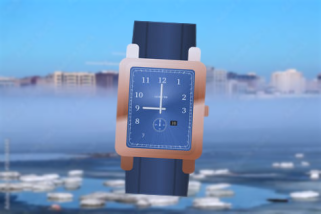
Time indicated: 9:00
